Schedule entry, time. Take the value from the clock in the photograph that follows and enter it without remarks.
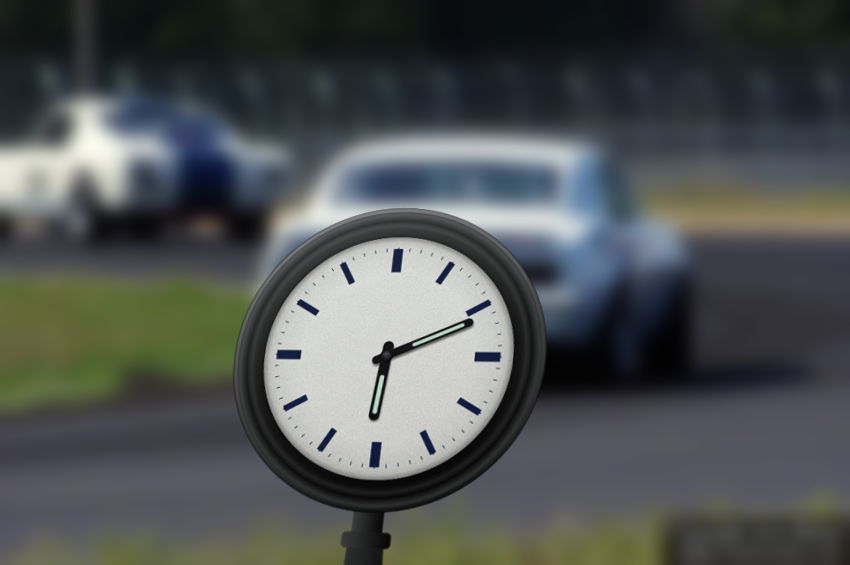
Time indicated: 6:11
